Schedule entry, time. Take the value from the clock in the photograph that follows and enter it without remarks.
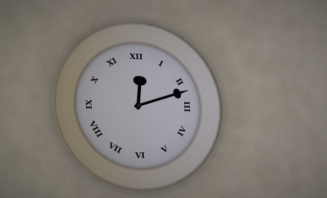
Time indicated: 12:12
